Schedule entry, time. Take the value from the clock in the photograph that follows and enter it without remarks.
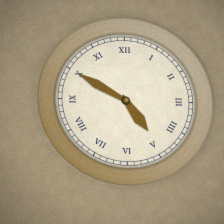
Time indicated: 4:50
